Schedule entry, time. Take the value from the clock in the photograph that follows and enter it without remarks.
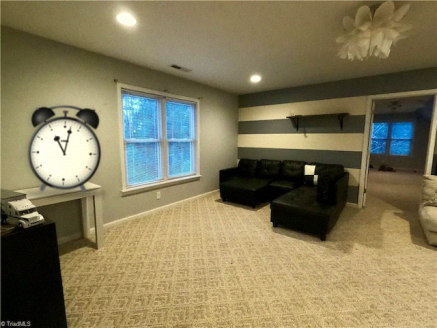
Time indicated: 11:02
